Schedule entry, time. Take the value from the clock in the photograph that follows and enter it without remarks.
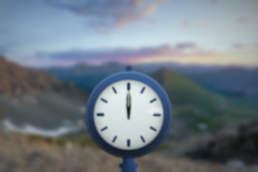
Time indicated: 12:00
